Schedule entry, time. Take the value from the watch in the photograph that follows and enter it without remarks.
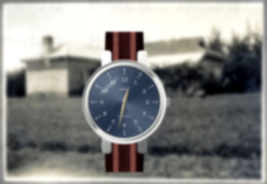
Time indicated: 12:32
